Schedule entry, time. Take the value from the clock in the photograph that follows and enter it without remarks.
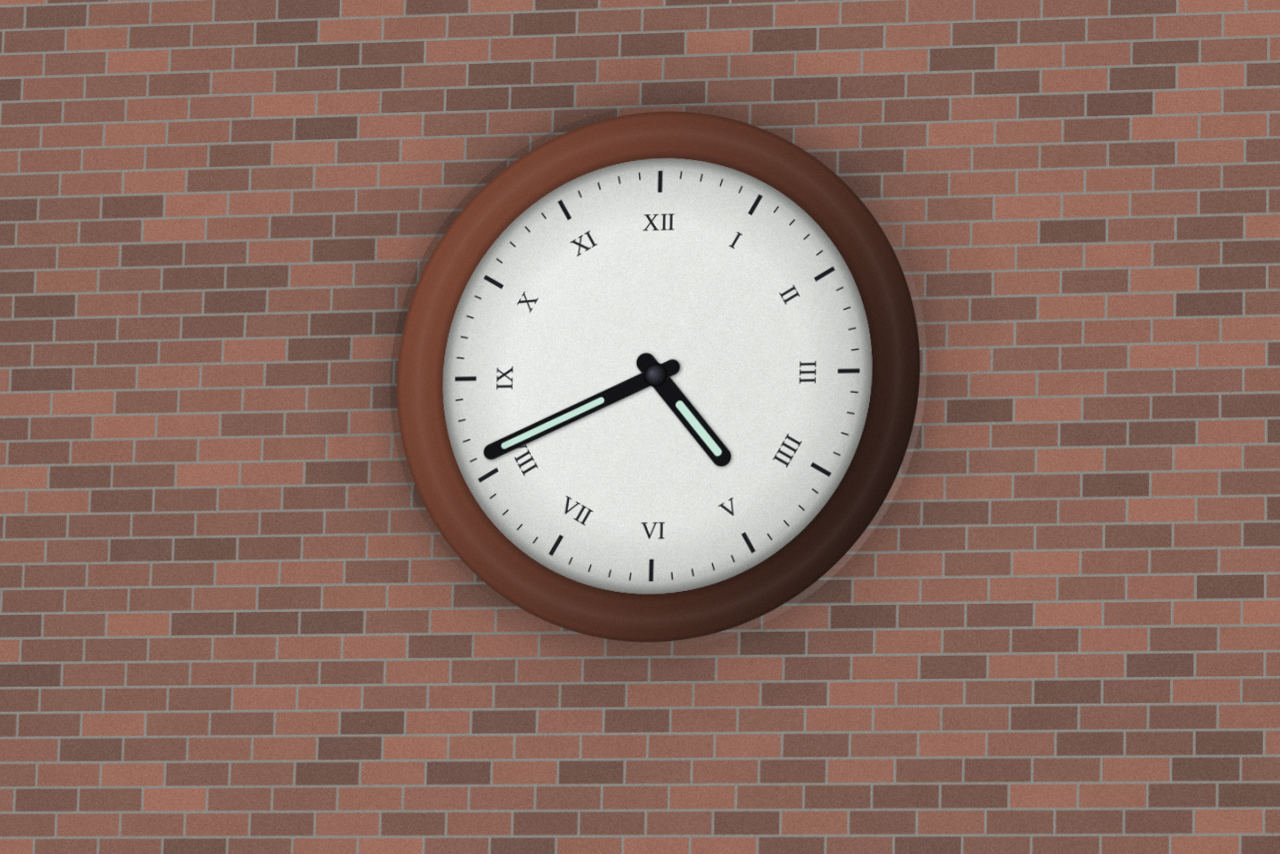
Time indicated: 4:41
